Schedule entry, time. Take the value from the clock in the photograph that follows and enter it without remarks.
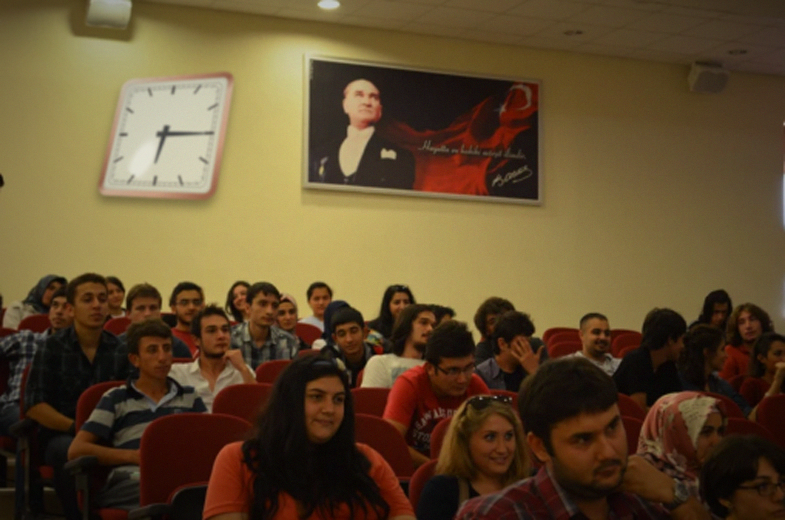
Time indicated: 6:15
